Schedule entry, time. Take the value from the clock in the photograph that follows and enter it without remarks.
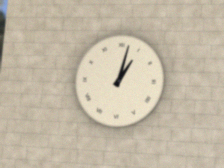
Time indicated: 1:02
